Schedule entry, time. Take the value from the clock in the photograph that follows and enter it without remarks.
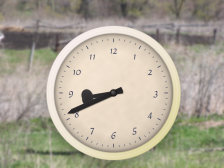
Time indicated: 8:41
